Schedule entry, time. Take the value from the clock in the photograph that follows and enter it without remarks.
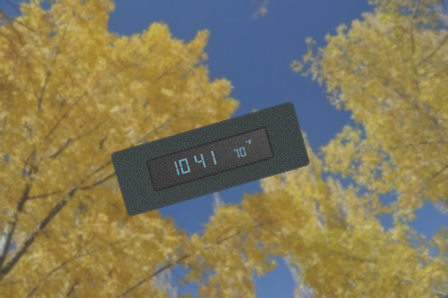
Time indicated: 10:41
